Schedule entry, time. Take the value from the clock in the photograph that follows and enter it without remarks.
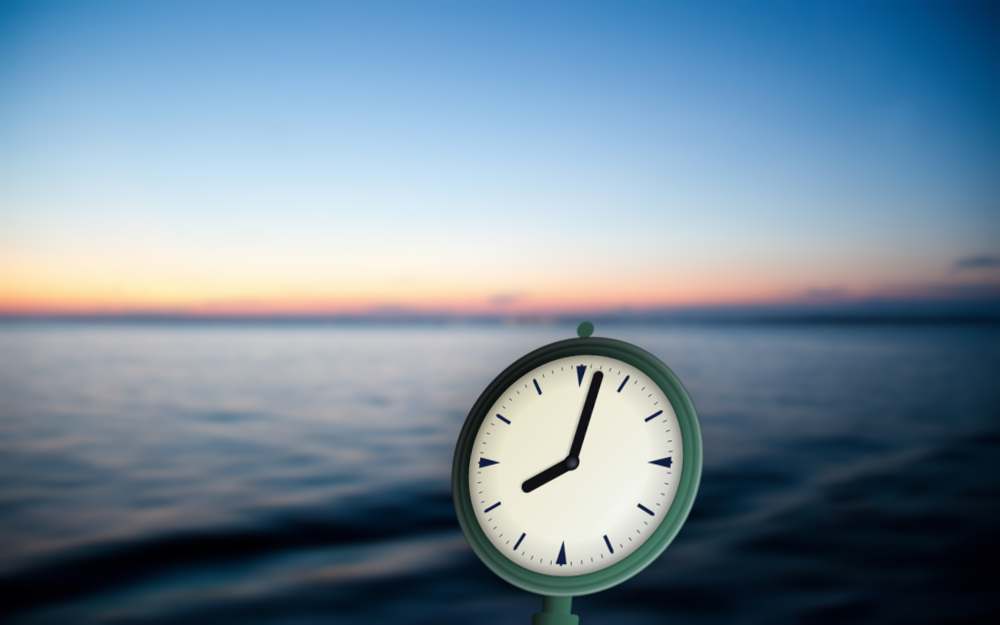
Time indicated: 8:02
